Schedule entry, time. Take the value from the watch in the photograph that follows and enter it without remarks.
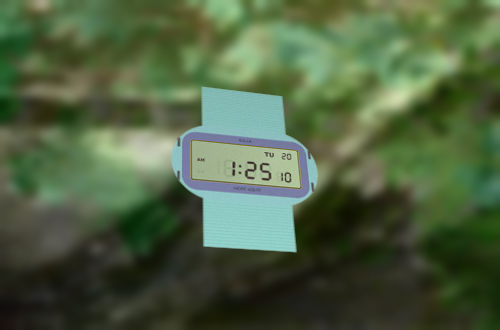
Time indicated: 1:25:10
